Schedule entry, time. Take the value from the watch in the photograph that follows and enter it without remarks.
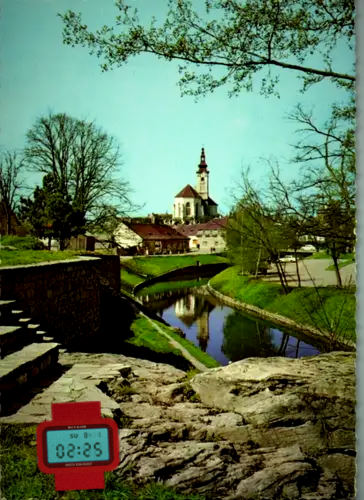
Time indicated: 2:25
